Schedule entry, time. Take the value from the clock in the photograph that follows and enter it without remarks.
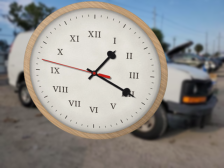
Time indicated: 1:19:47
